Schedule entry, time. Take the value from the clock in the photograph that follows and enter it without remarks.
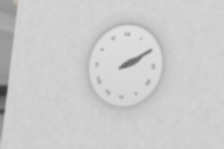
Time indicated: 2:10
